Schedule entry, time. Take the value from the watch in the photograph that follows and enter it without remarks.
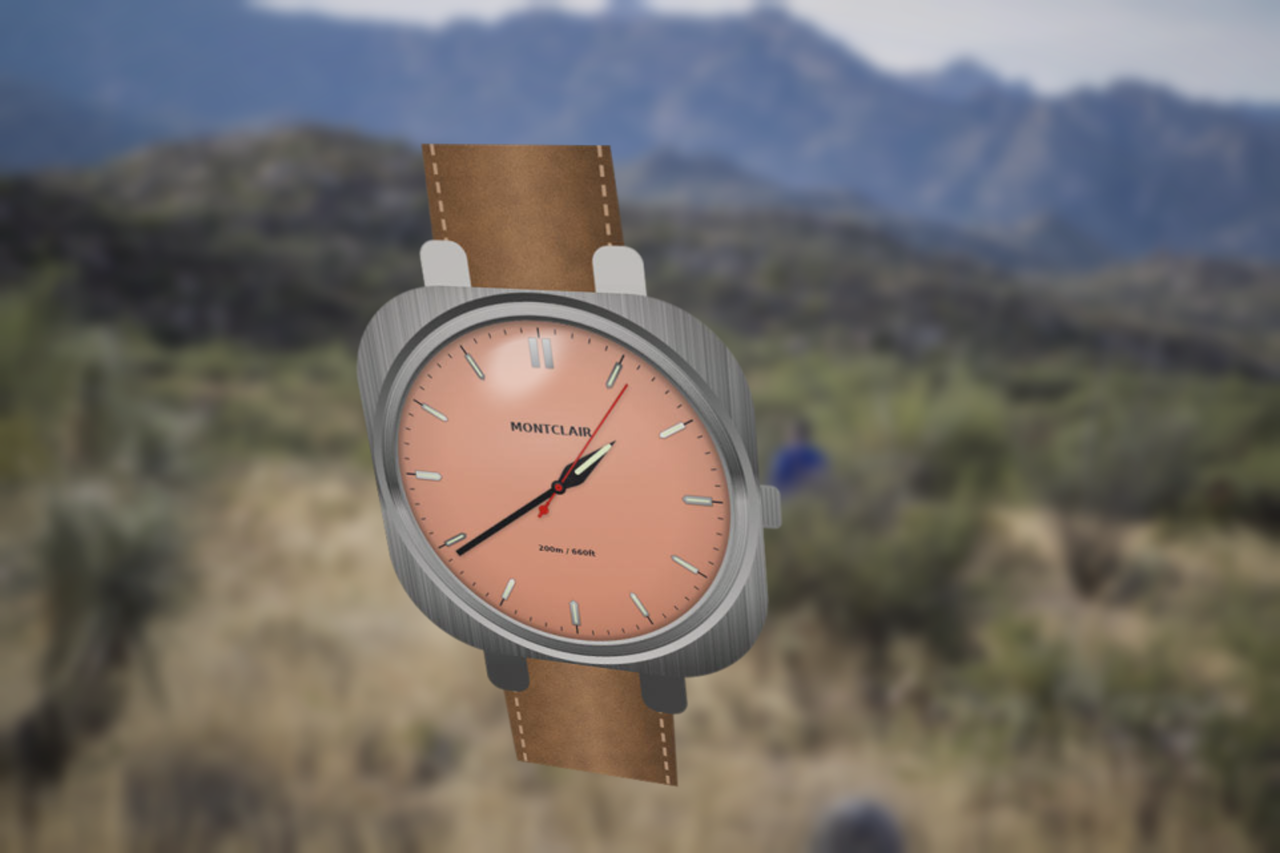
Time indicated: 1:39:06
